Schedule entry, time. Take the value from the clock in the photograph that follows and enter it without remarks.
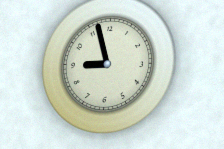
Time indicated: 8:57
